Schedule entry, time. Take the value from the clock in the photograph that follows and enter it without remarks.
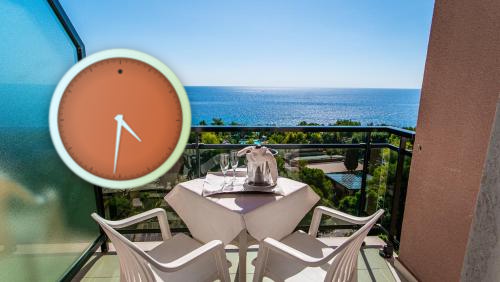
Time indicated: 4:31
